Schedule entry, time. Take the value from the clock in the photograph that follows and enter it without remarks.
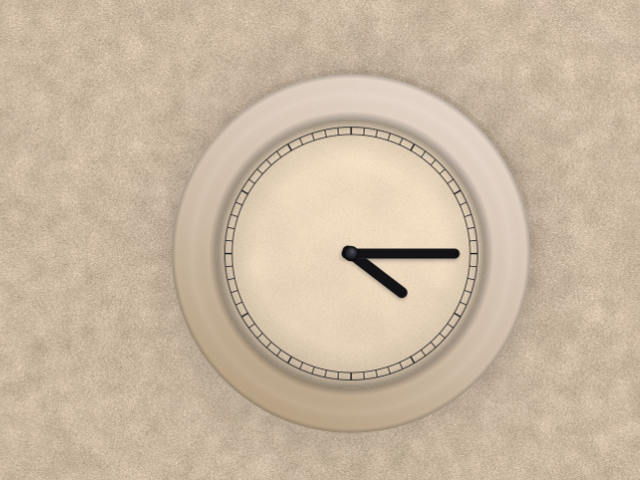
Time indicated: 4:15
